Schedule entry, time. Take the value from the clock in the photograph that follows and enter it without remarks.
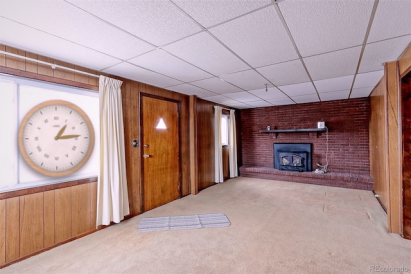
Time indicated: 1:14
